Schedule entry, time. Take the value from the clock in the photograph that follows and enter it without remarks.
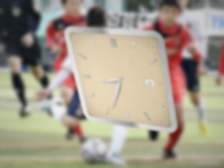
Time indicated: 8:34
